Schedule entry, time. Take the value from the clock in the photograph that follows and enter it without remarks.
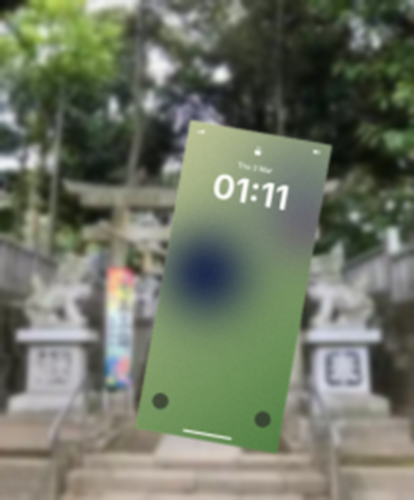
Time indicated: 1:11
